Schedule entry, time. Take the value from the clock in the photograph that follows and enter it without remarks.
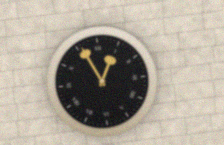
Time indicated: 12:56
